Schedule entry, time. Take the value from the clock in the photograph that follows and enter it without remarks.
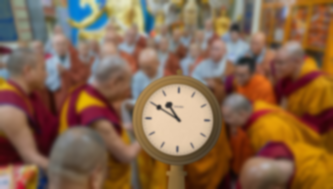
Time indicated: 10:50
